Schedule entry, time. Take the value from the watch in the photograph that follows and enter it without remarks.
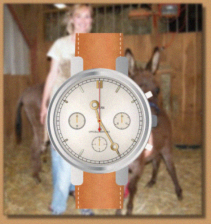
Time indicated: 11:25
